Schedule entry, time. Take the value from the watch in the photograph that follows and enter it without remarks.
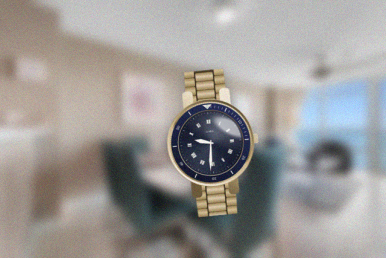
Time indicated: 9:31
